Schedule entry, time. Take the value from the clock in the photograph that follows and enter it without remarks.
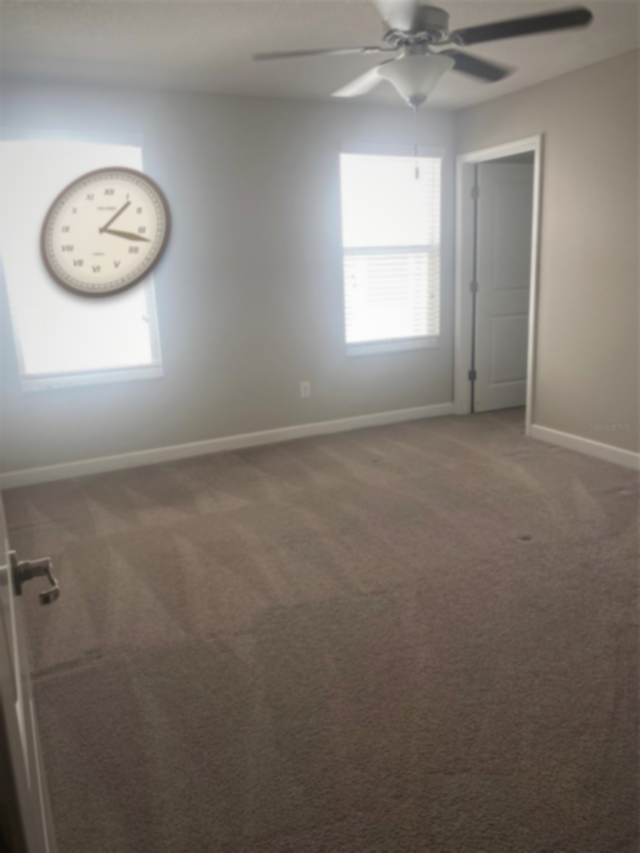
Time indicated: 1:17
